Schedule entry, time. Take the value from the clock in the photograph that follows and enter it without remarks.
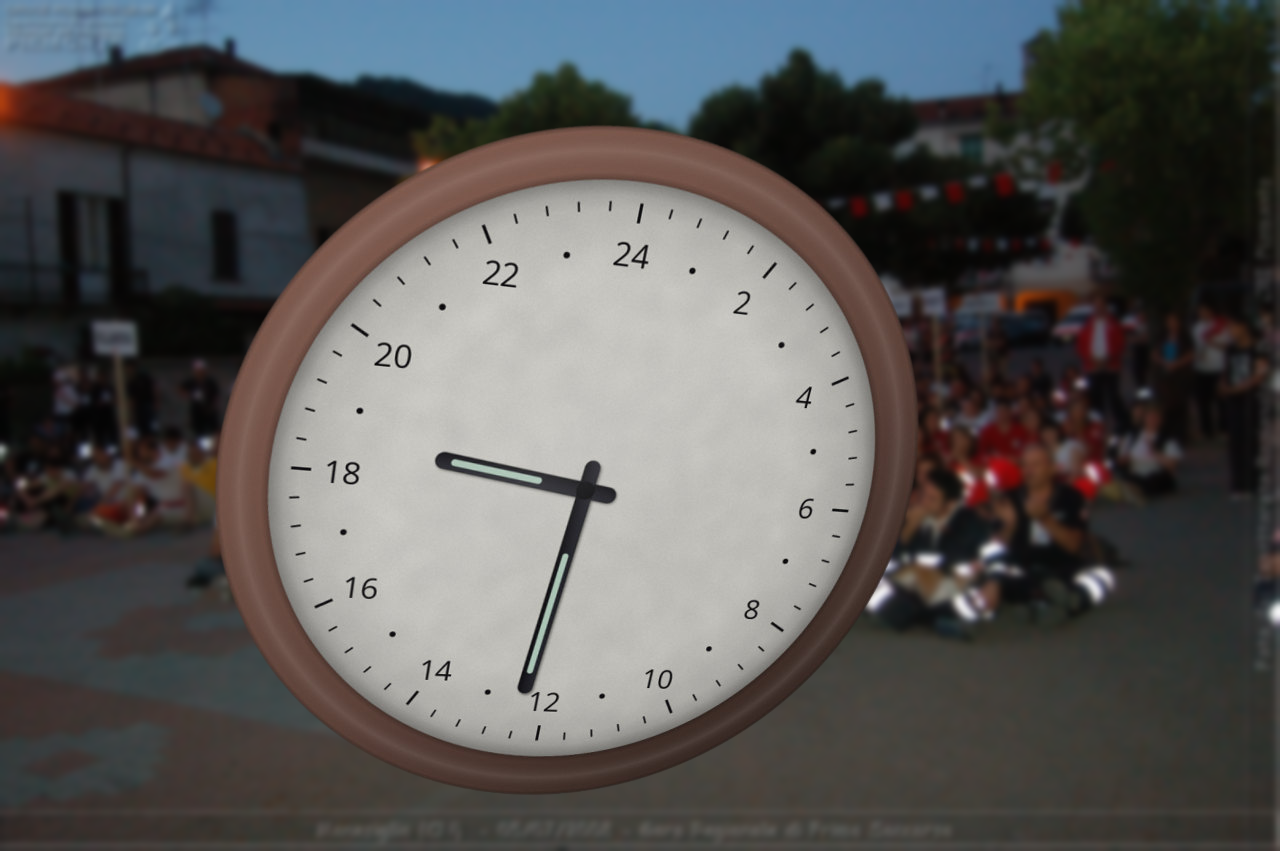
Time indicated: 18:31
